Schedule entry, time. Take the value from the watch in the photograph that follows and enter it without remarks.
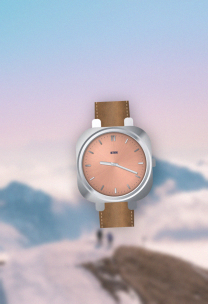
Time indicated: 9:19
